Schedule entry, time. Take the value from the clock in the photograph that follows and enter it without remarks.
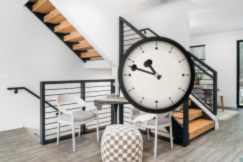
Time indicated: 10:48
